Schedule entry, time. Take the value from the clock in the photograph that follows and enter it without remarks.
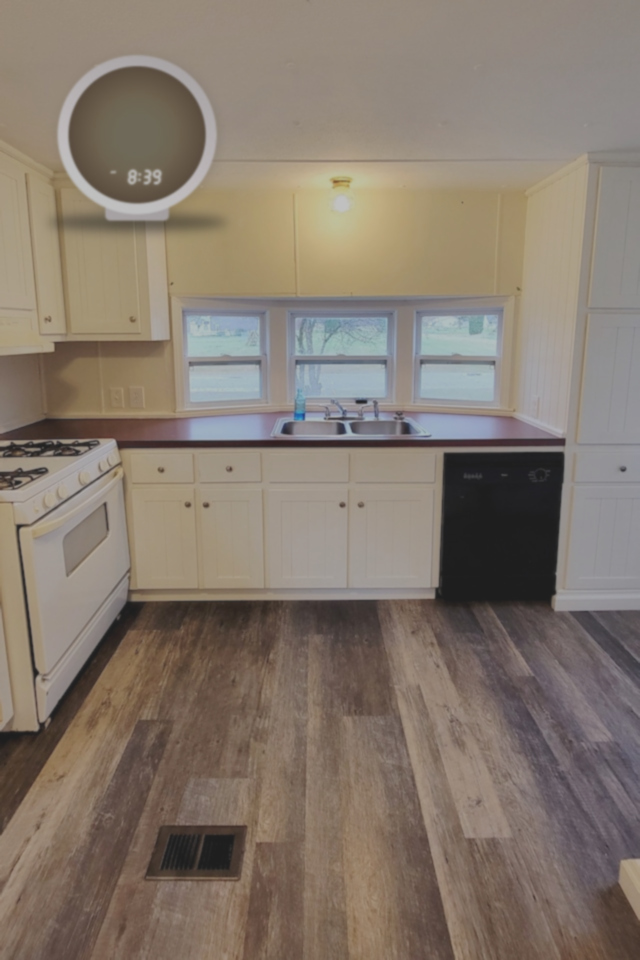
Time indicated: 8:39
